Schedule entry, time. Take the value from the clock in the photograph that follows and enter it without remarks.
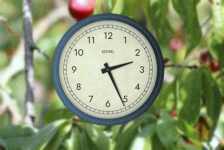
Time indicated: 2:26
